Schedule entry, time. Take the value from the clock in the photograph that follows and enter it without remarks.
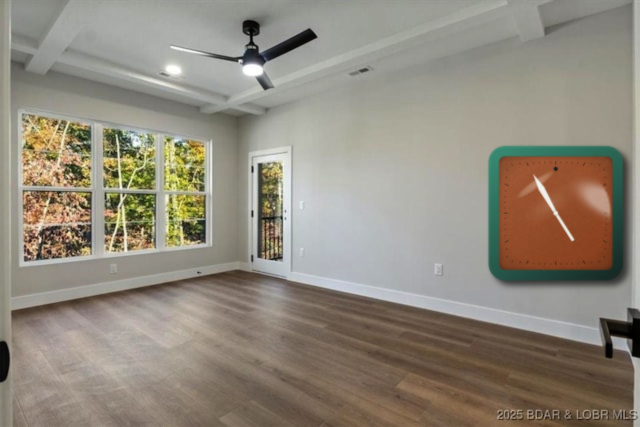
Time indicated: 4:55
